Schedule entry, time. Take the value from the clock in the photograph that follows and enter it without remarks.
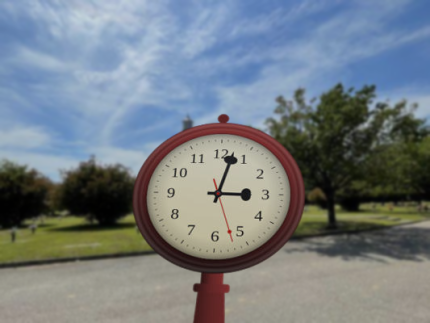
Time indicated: 3:02:27
